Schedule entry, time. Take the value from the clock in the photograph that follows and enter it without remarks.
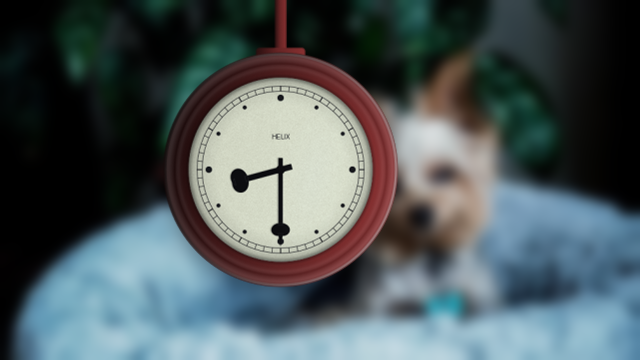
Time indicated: 8:30
